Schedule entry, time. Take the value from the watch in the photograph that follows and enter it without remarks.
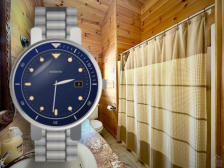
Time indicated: 2:31
